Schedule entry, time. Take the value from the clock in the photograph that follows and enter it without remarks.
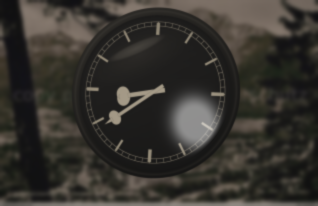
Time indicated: 8:39
